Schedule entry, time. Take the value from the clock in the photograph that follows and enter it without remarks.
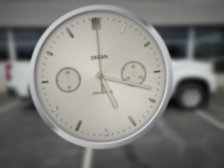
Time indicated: 5:18
